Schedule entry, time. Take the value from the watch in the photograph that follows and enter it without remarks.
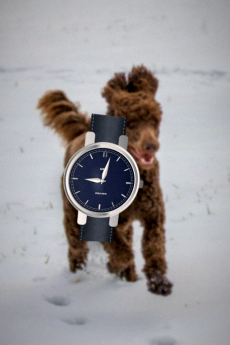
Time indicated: 9:02
